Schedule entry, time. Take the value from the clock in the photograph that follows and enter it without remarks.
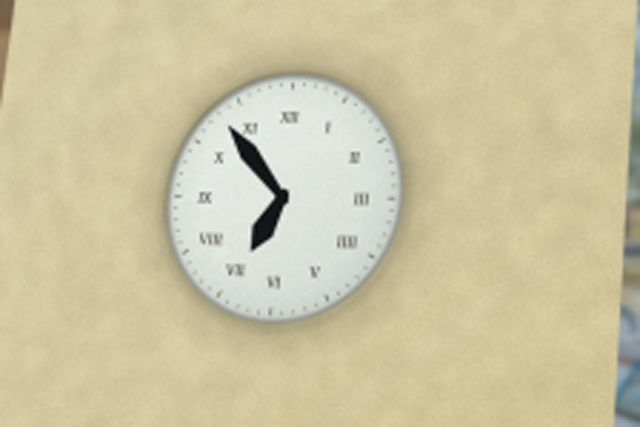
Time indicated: 6:53
